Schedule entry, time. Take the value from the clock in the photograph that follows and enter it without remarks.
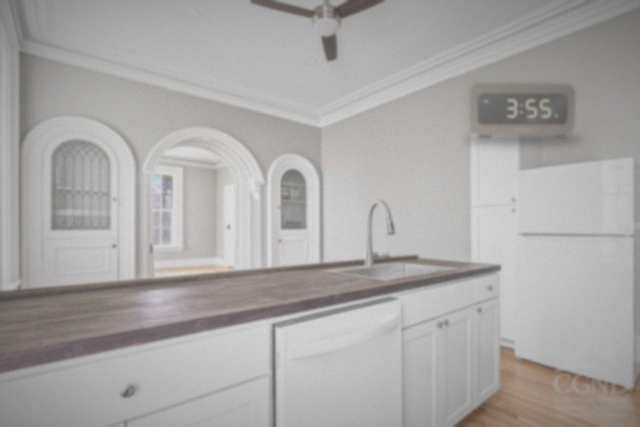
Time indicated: 3:55
